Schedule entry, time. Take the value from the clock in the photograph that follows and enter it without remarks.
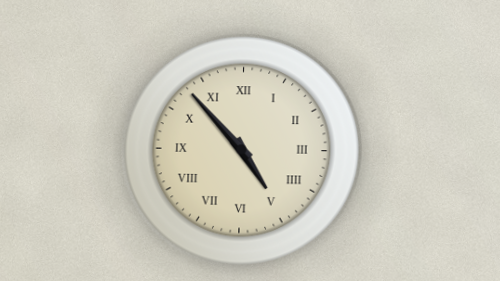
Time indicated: 4:53
